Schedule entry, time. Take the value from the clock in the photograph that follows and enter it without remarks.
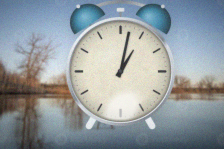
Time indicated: 1:02
